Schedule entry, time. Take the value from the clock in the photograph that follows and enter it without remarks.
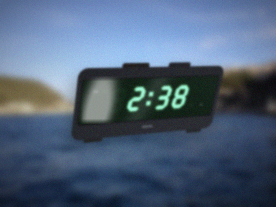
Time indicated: 2:38
